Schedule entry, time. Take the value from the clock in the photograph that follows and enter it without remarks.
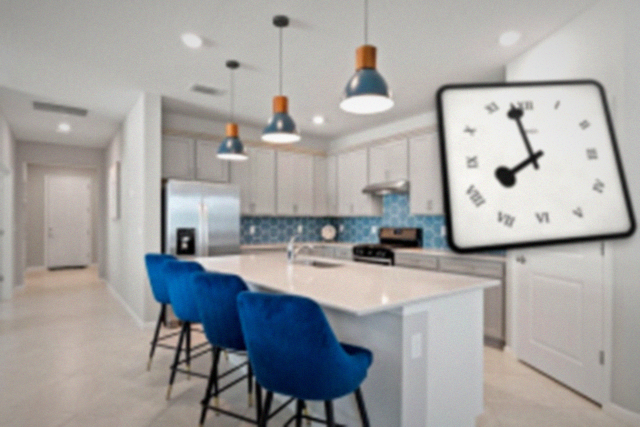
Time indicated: 7:58
